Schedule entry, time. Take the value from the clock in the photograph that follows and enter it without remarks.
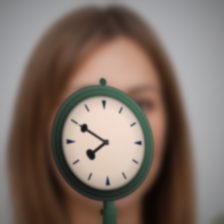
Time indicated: 7:50
